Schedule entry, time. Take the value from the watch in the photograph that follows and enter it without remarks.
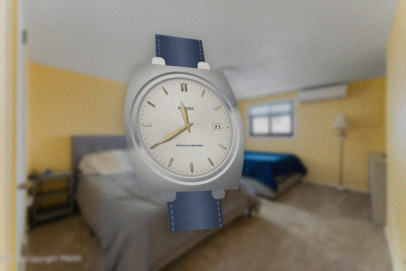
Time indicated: 11:40
